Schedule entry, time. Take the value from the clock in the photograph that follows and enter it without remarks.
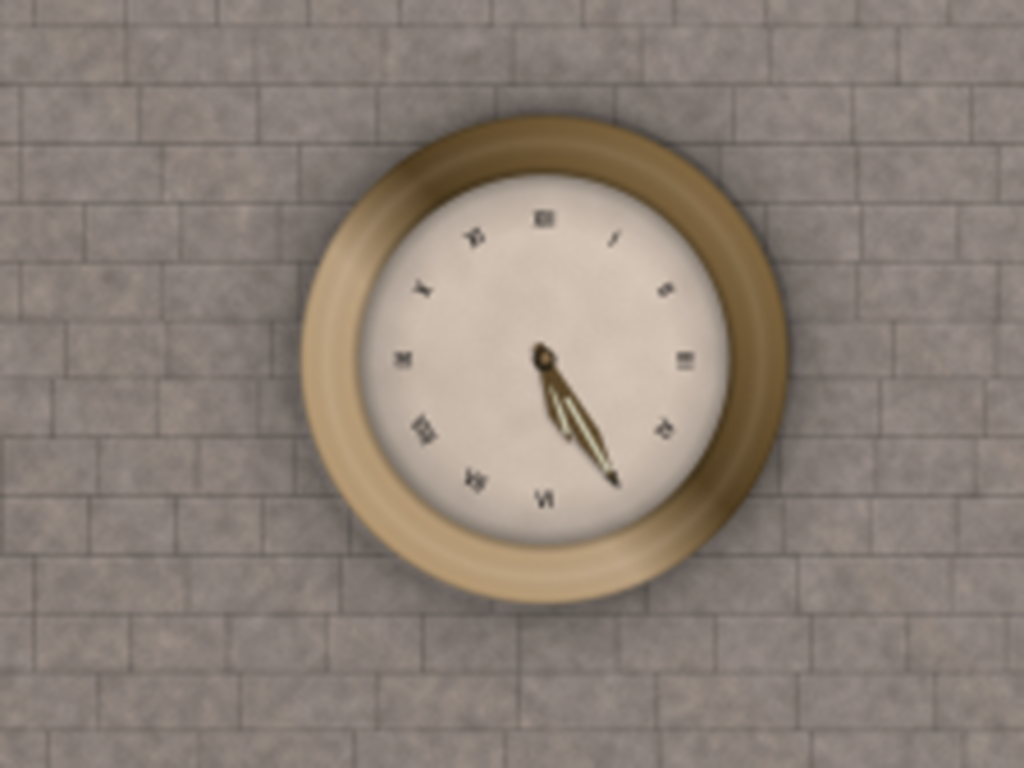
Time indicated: 5:25
